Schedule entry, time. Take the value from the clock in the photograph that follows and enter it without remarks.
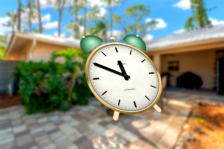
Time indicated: 11:50
